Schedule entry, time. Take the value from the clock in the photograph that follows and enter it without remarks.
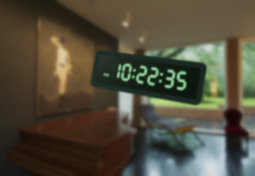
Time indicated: 10:22:35
